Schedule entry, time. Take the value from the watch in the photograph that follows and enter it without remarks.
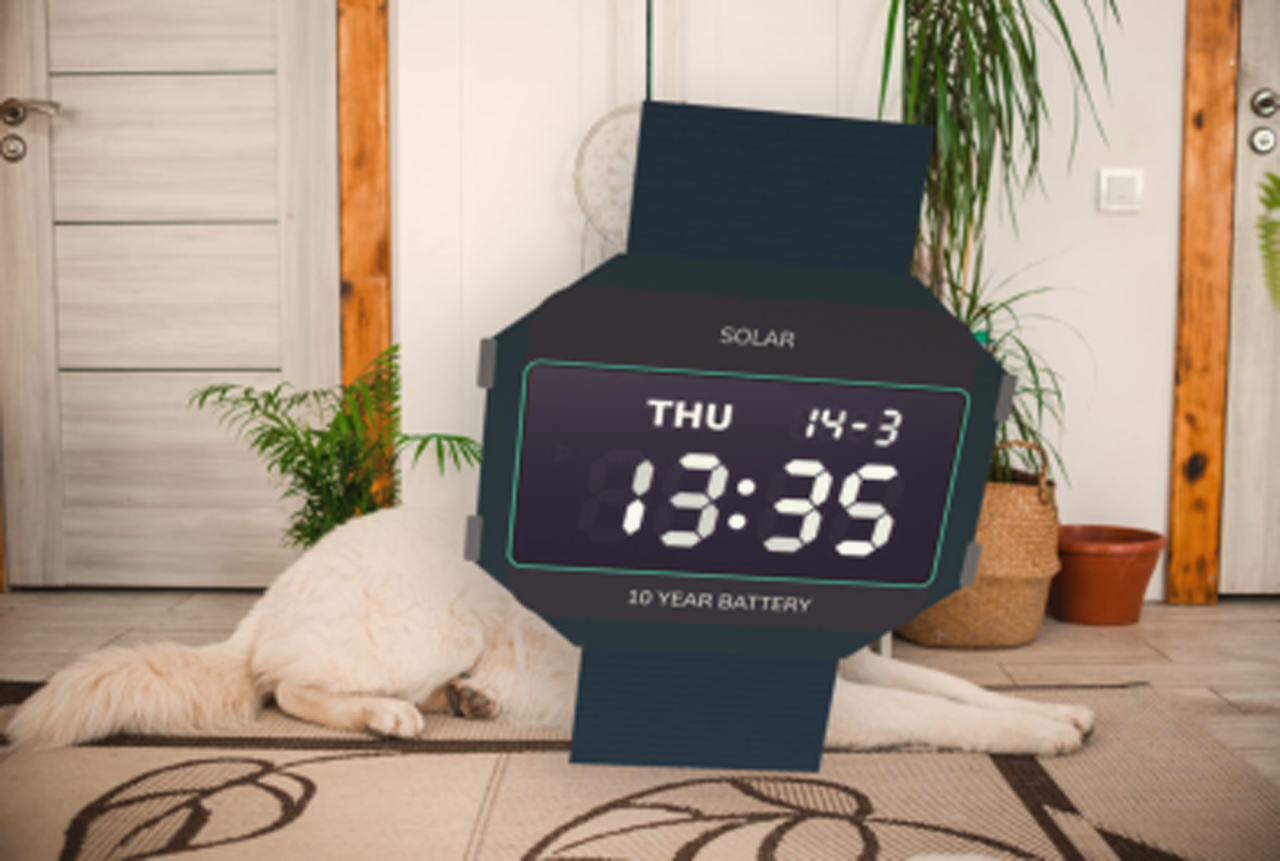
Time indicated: 13:35
